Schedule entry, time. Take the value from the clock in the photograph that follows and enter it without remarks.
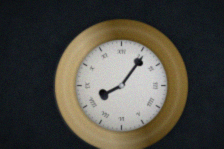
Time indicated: 8:06
